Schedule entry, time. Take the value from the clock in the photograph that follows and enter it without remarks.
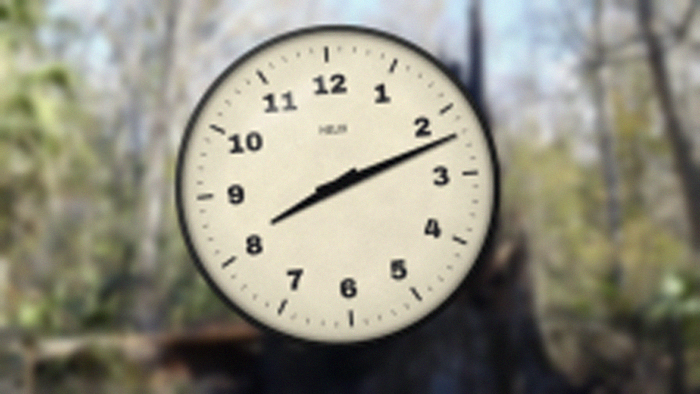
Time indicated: 8:12
